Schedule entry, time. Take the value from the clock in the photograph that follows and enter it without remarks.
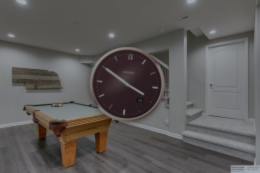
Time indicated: 3:50
